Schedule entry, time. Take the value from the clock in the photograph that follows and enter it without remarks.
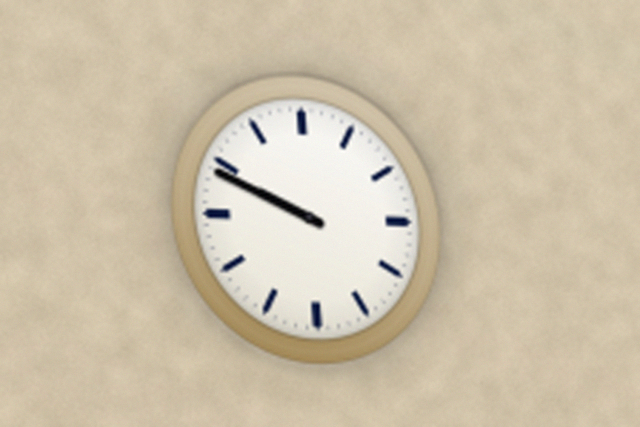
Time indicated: 9:49
